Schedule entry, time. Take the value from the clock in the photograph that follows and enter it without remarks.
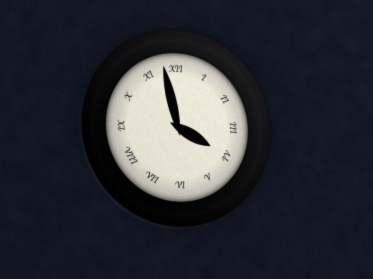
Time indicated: 3:58
